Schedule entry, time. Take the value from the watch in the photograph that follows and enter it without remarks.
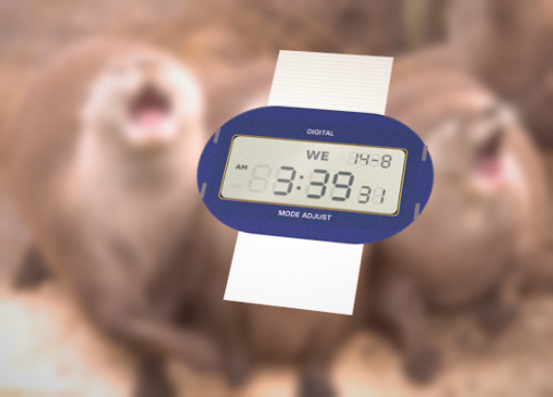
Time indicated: 3:39:31
